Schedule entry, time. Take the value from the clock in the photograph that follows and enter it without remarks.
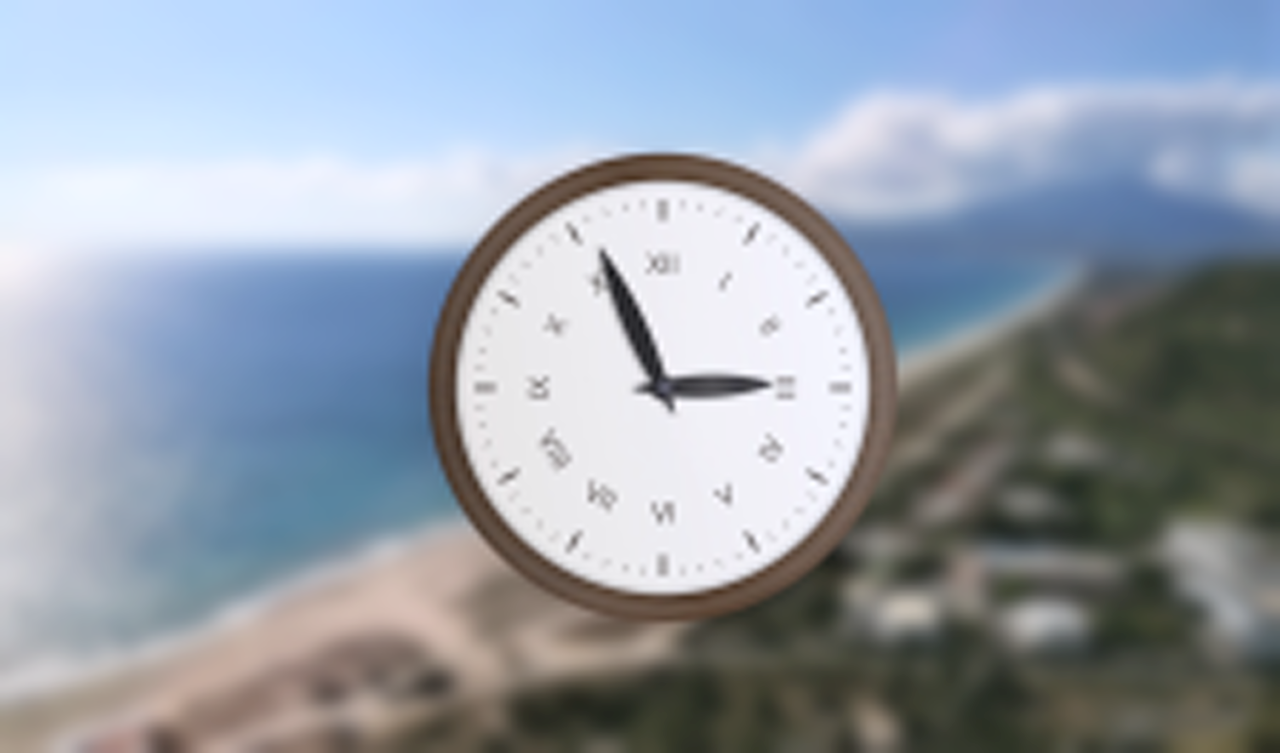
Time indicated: 2:56
